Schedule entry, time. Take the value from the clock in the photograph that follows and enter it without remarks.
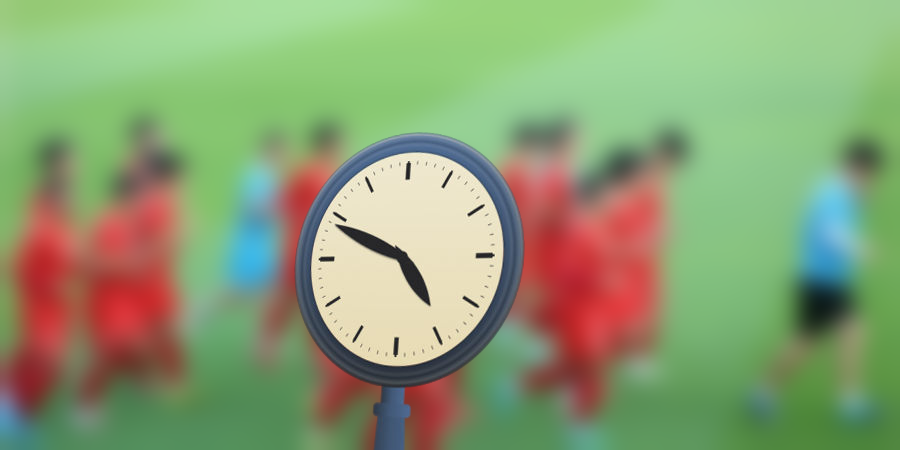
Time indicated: 4:49
